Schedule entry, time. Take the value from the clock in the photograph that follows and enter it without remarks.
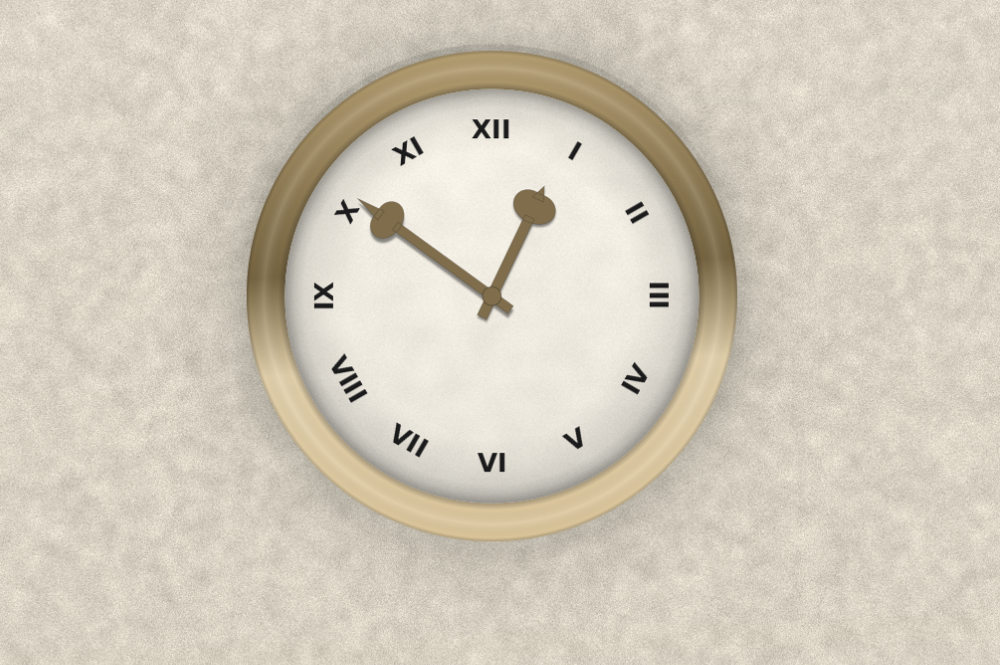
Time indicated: 12:51
